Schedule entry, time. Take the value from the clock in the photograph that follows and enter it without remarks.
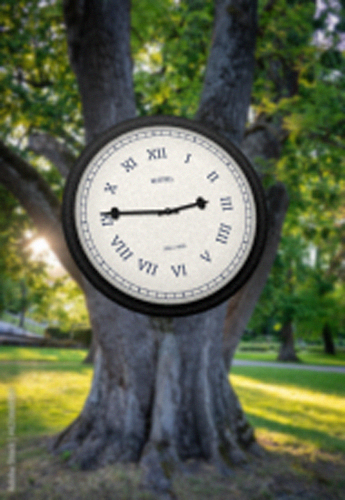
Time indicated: 2:46
